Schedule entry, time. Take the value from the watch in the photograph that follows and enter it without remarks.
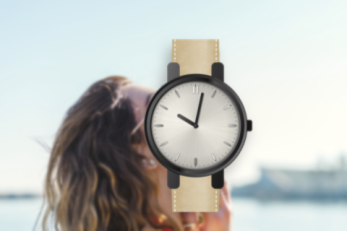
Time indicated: 10:02
